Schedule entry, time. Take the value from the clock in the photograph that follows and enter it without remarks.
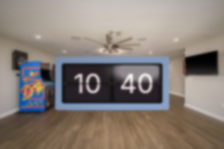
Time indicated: 10:40
